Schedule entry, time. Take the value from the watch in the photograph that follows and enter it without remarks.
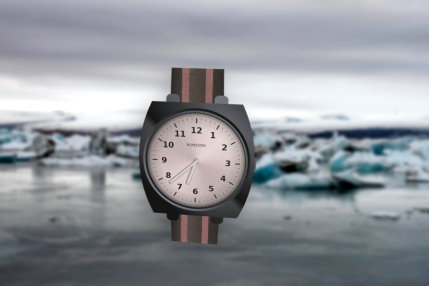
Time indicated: 6:38
